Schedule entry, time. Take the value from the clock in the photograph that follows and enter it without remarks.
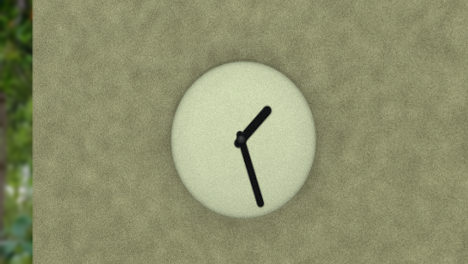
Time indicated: 1:27
